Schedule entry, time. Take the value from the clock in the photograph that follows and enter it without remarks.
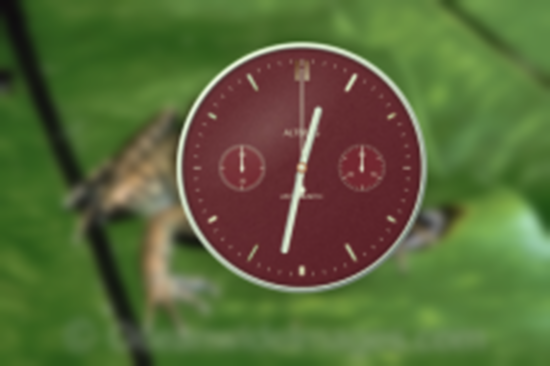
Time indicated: 12:32
